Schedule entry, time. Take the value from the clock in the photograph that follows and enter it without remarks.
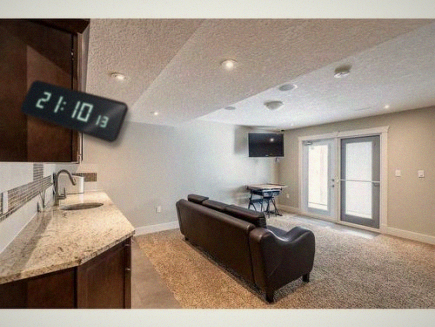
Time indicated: 21:10:13
